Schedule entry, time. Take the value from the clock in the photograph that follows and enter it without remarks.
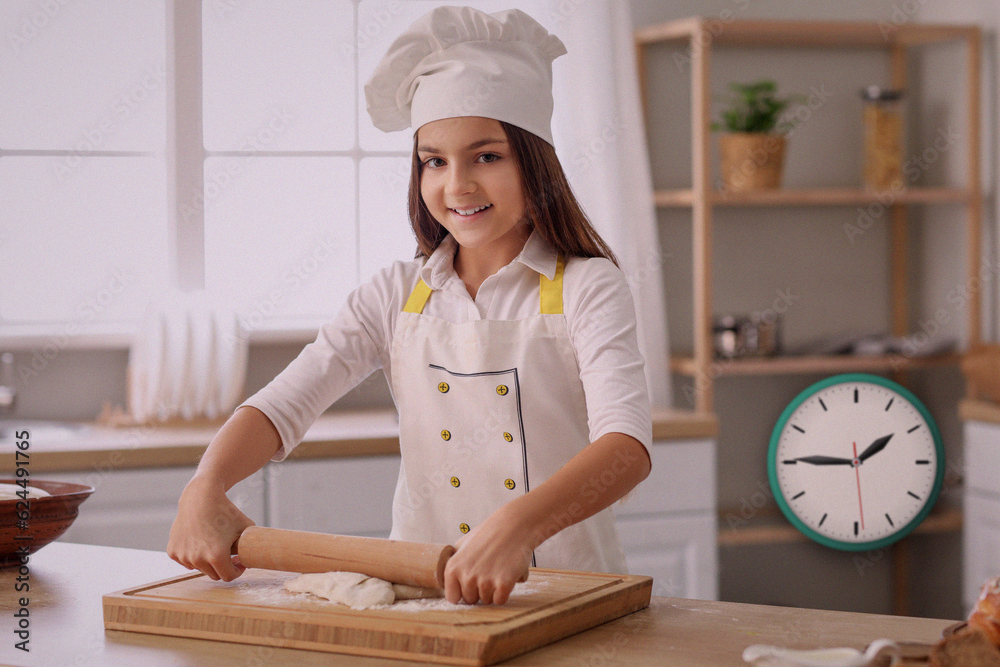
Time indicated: 1:45:29
